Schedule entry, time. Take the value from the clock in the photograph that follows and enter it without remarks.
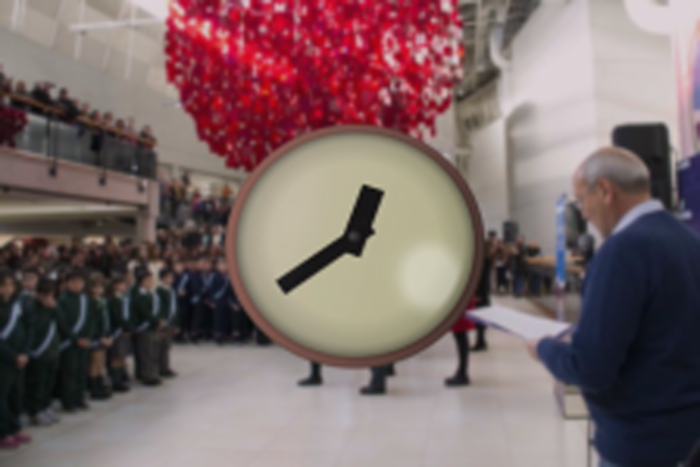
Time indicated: 12:39
